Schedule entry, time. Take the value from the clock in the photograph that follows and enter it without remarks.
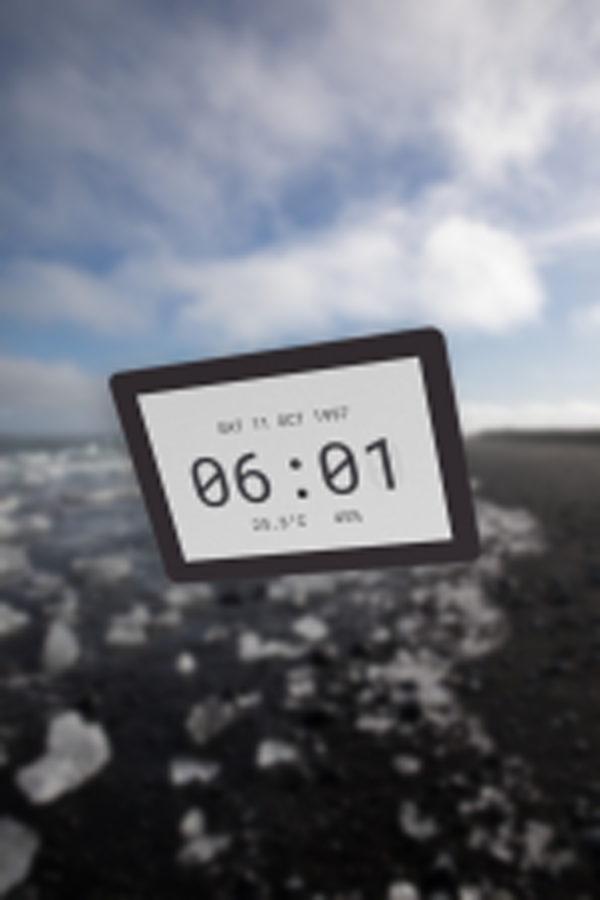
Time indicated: 6:01
